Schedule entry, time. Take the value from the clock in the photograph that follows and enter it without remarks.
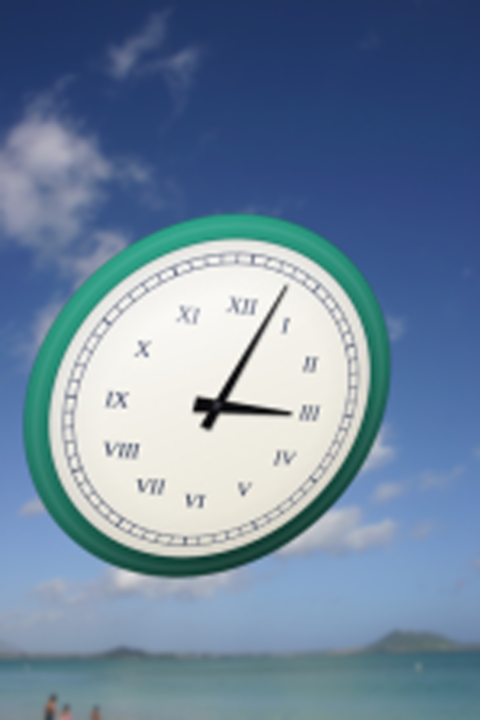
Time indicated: 3:03
